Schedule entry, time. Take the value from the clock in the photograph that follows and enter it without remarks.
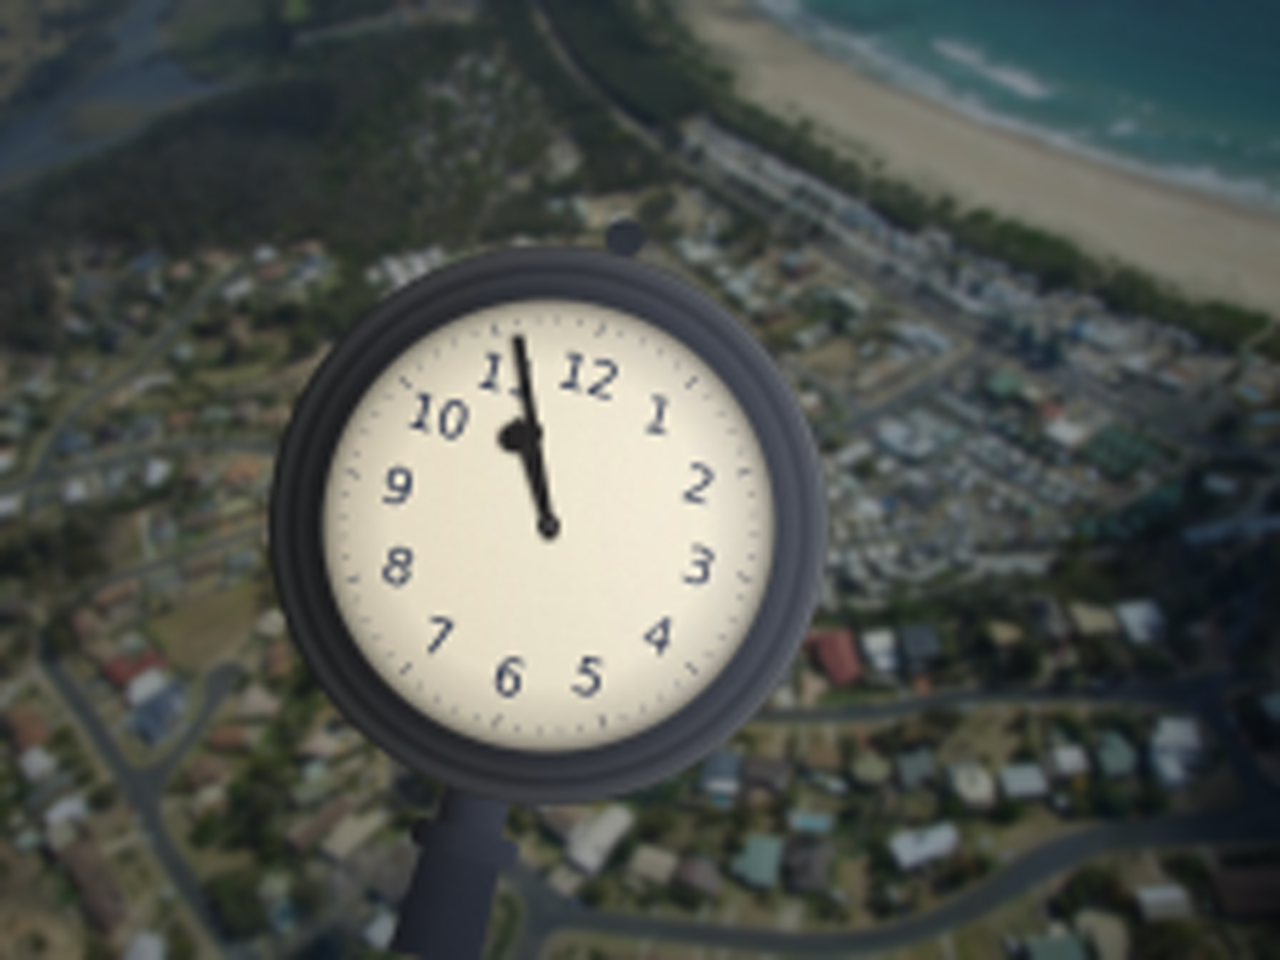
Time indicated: 10:56
